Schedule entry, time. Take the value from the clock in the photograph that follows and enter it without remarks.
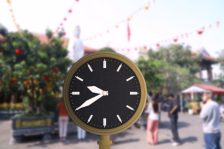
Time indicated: 9:40
